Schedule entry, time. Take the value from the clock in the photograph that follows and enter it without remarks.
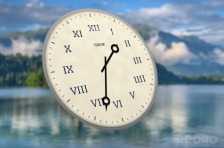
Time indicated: 1:33
